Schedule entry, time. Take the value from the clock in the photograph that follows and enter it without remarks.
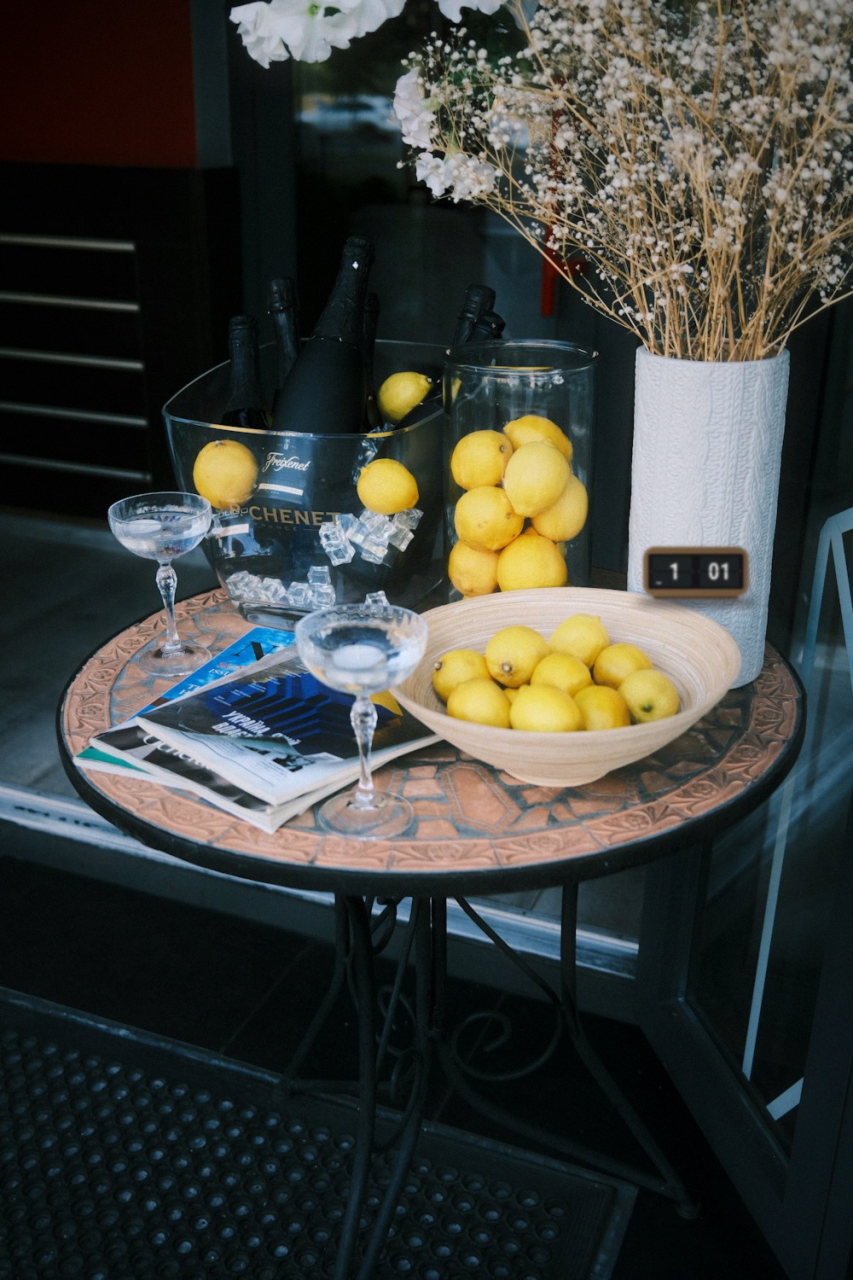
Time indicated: 1:01
